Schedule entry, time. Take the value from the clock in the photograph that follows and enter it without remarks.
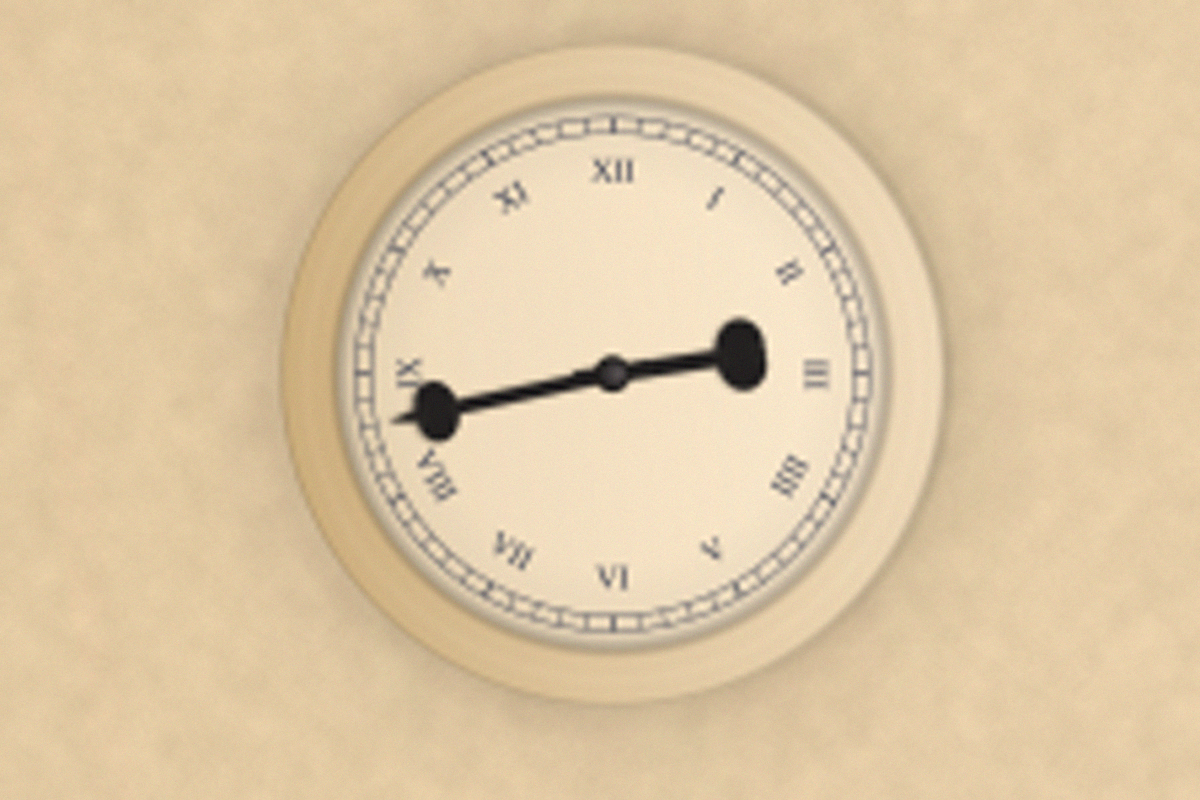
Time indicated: 2:43
